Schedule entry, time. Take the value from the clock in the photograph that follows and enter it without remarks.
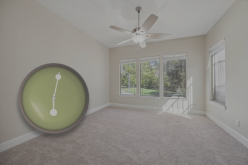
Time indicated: 6:02
